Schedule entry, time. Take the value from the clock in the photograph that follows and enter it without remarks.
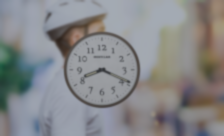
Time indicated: 8:19
